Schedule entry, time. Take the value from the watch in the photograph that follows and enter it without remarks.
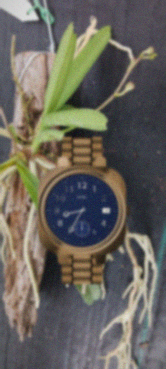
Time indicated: 8:35
